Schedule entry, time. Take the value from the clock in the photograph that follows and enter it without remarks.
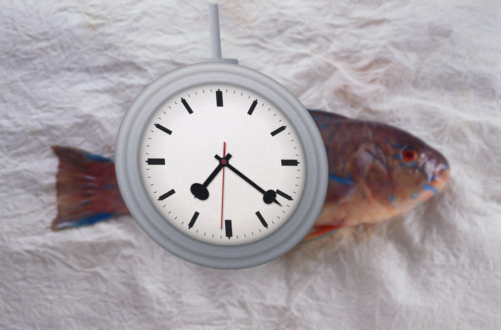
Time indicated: 7:21:31
